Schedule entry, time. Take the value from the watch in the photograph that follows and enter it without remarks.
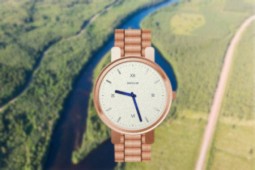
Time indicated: 9:27
